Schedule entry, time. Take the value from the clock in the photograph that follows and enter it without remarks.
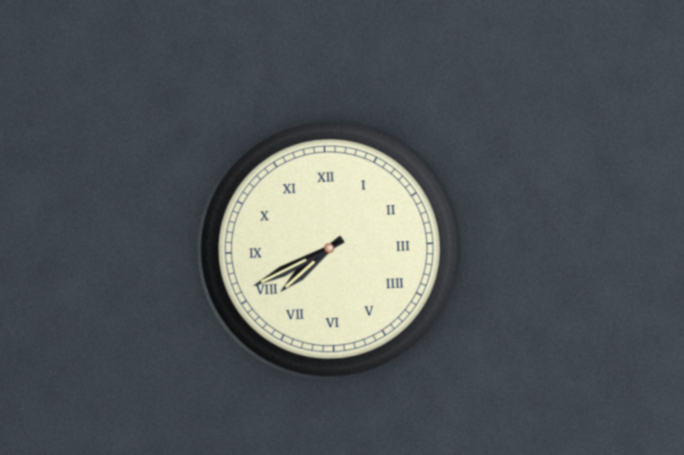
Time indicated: 7:41
